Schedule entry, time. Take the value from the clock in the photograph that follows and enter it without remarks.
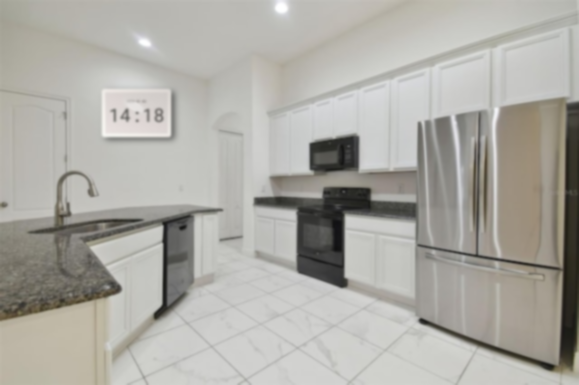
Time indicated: 14:18
